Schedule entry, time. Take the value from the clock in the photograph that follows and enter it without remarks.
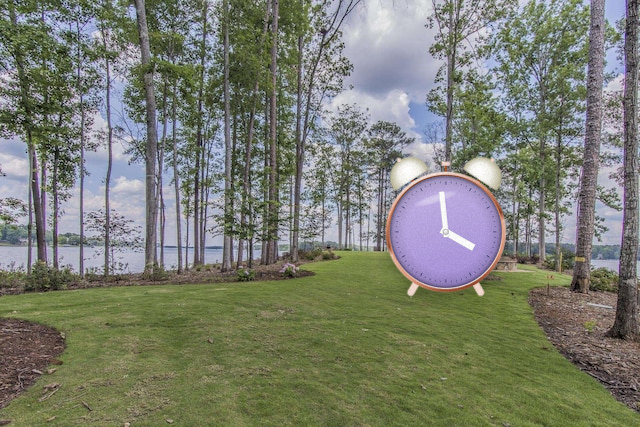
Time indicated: 3:59
